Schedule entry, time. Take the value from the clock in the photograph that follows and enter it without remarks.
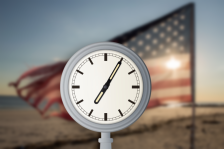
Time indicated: 7:05
